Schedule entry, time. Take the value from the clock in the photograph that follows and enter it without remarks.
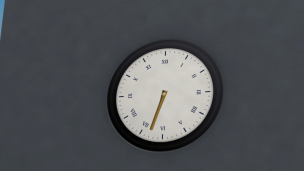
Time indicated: 6:33
